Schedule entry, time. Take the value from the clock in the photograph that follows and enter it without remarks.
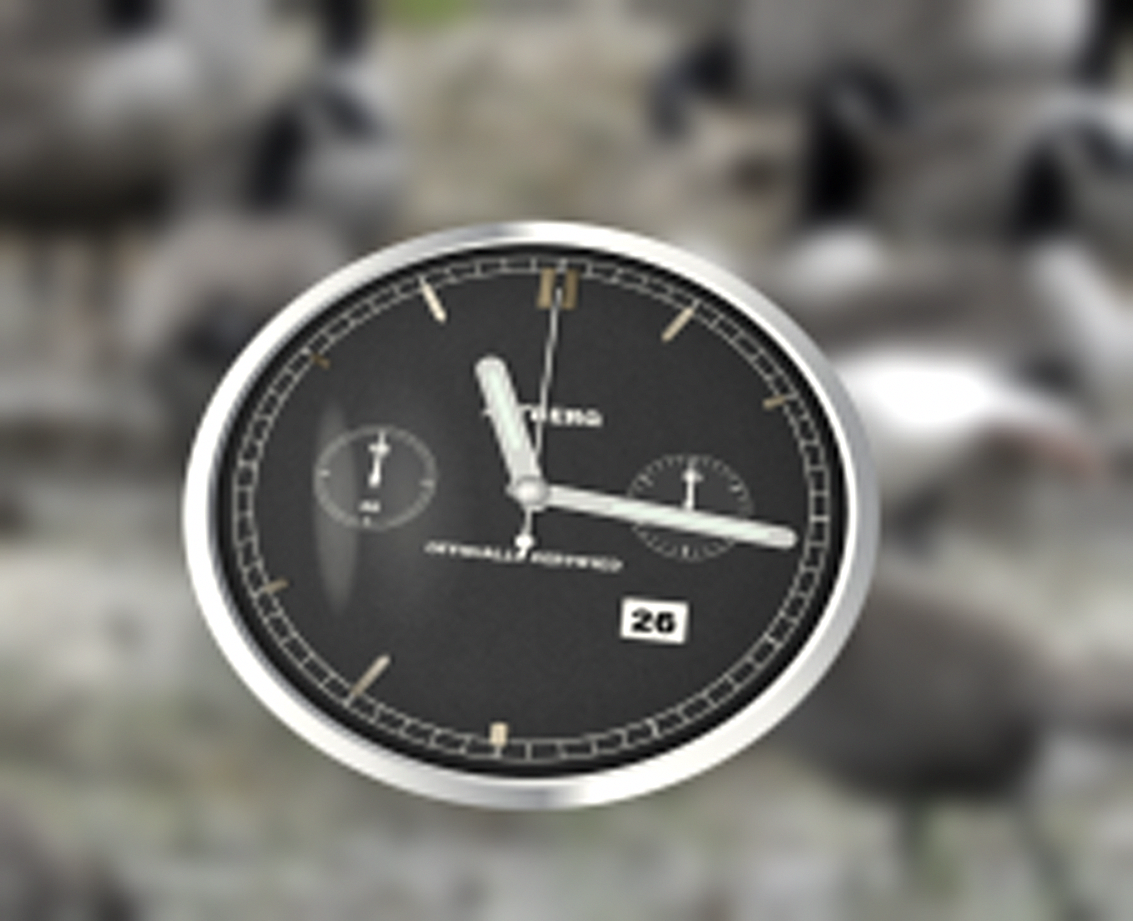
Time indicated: 11:16
